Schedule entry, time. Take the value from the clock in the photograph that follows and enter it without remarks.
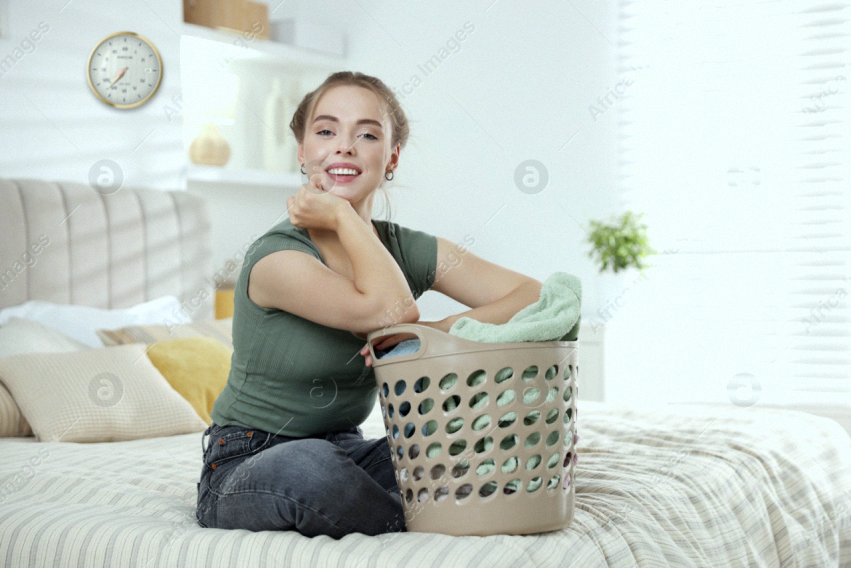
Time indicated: 7:37
